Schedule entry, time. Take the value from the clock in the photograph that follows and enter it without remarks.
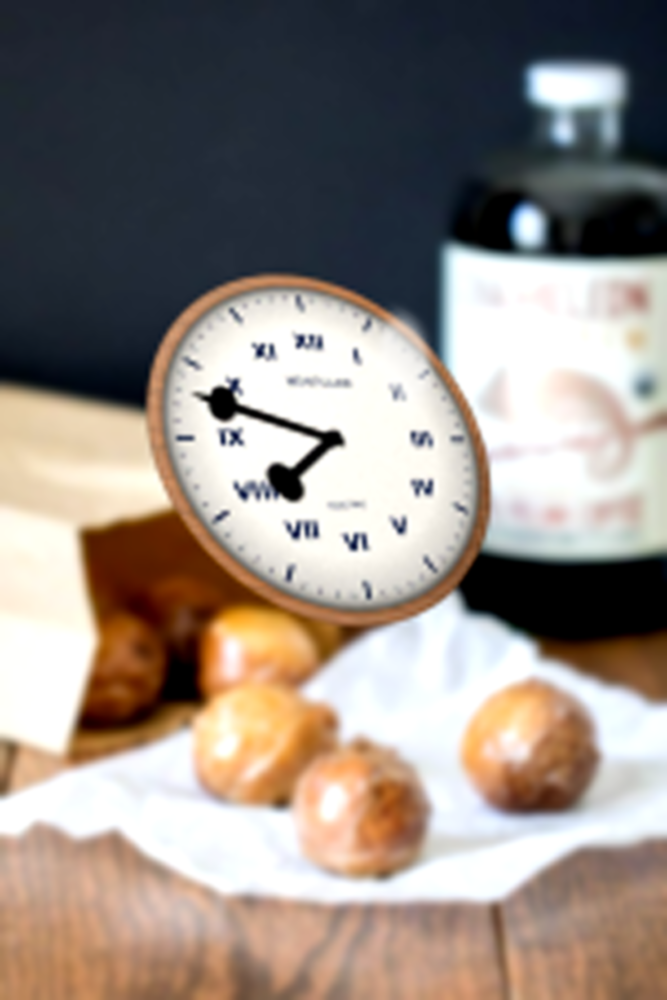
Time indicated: 7:48
